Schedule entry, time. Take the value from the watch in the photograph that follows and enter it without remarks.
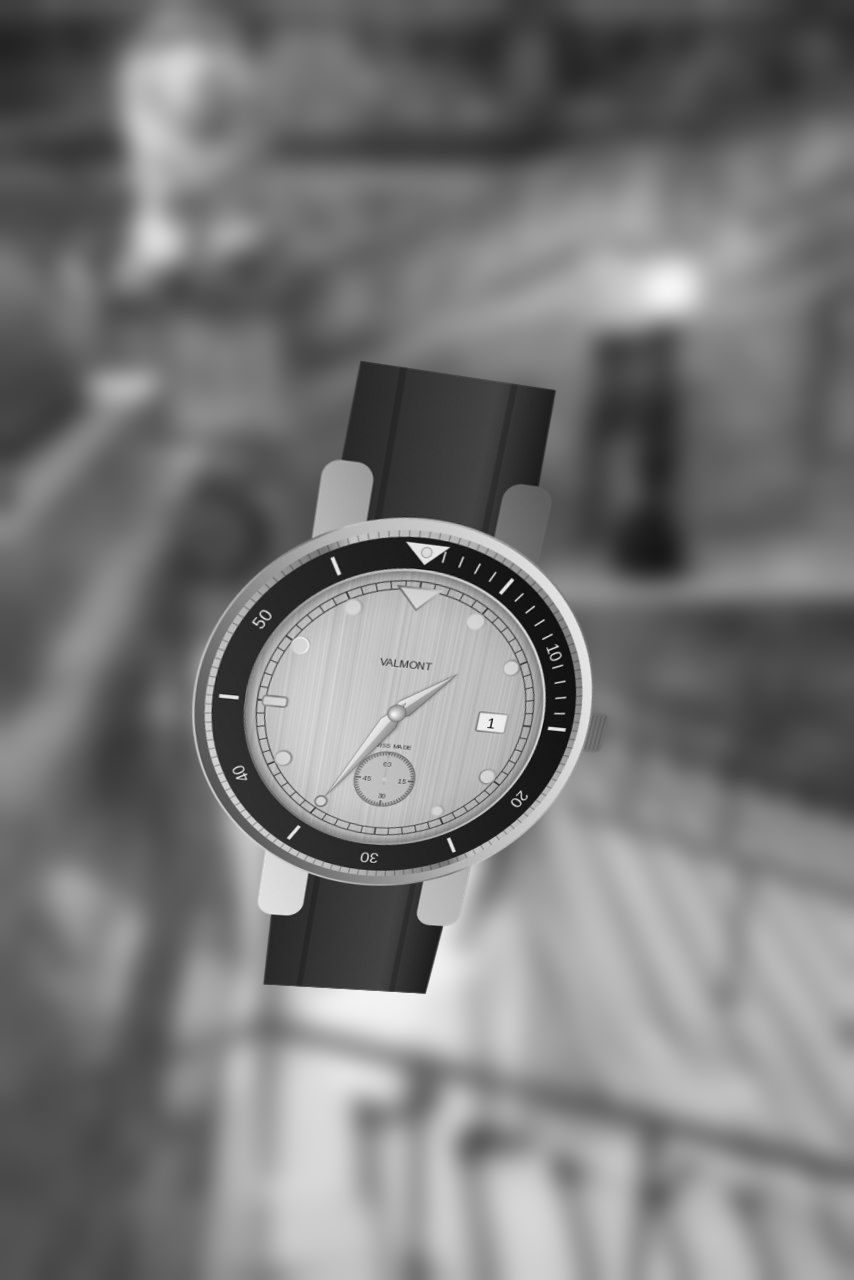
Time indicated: 1:35
